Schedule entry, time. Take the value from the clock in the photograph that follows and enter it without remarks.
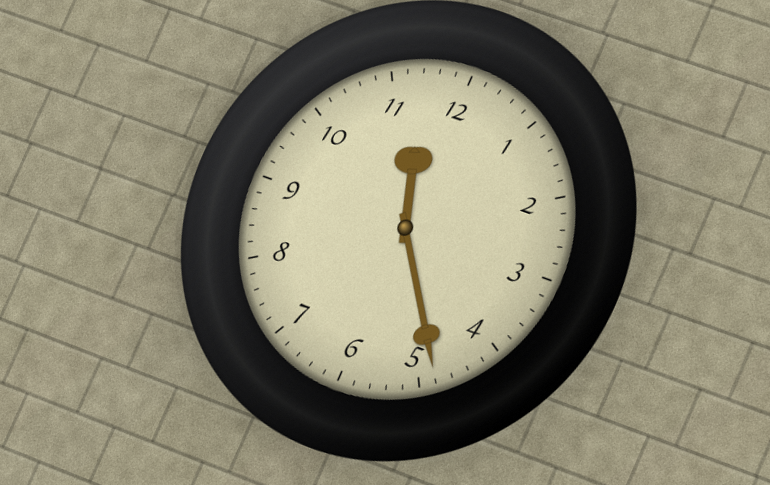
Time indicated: 11:24
